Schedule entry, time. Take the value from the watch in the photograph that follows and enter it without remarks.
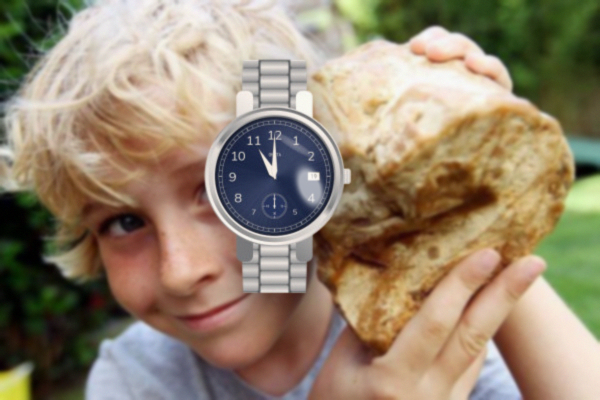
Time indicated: 11:00
